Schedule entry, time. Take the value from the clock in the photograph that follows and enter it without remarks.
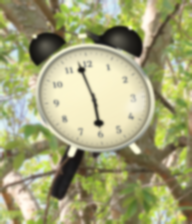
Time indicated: 5:58
